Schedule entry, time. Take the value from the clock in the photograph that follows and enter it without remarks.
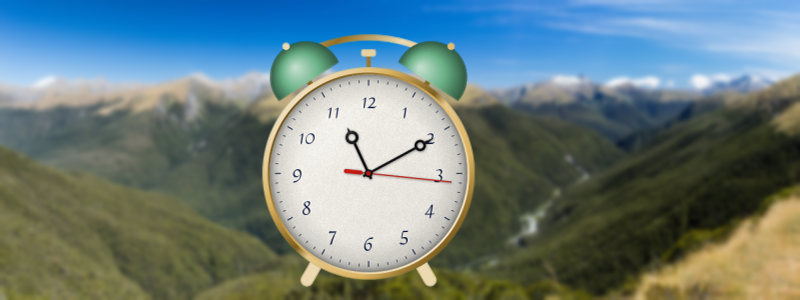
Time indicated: 11:10:16
